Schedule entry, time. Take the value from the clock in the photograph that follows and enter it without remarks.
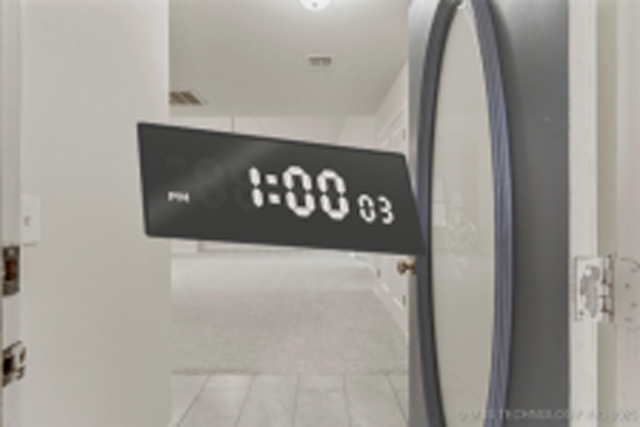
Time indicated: 1:00:03
